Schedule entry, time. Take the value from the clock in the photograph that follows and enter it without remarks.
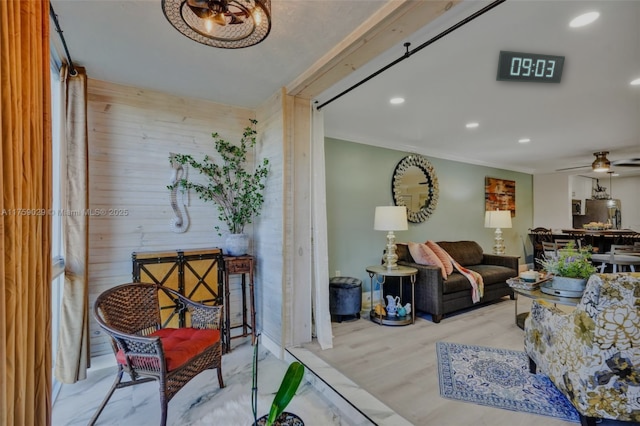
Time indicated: 9:03
